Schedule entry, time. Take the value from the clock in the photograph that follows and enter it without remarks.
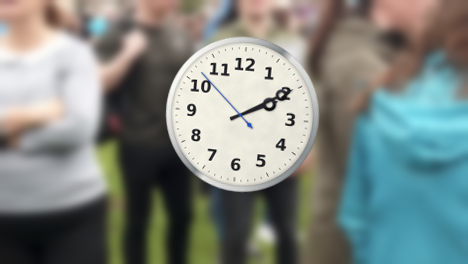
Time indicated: 2:09:52
